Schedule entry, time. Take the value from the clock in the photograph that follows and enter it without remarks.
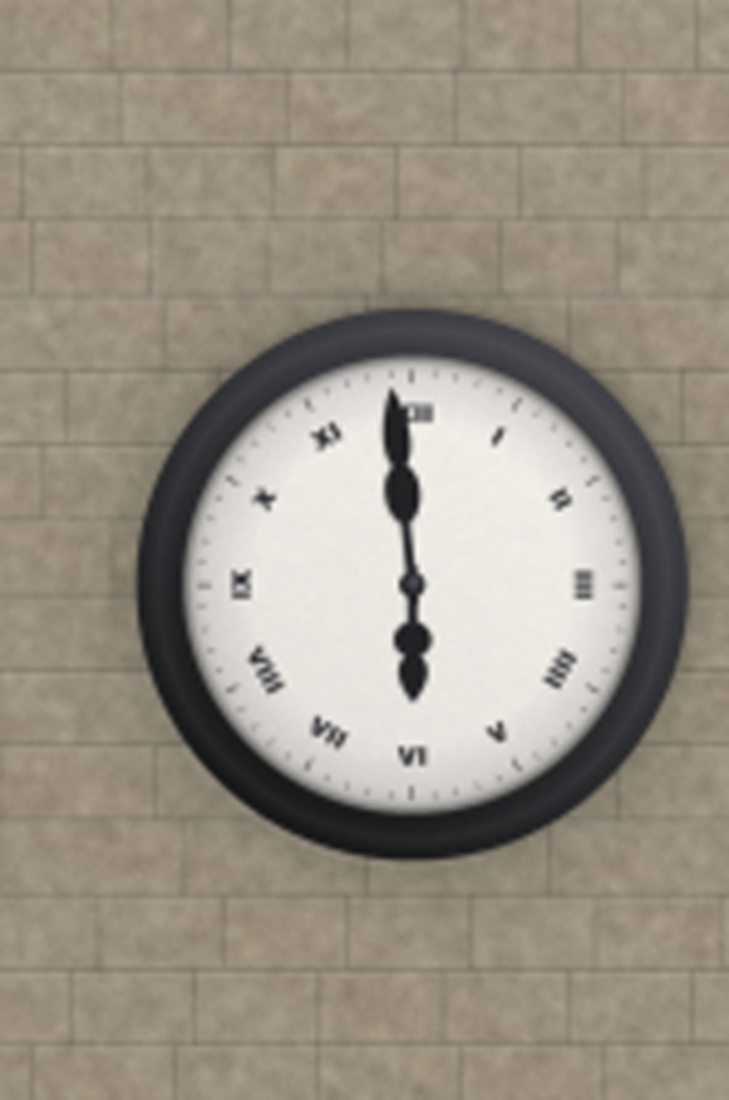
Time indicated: 5:59
